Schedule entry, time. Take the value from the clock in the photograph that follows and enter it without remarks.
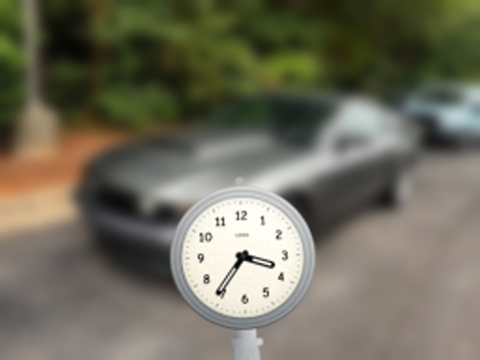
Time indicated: 3:36
